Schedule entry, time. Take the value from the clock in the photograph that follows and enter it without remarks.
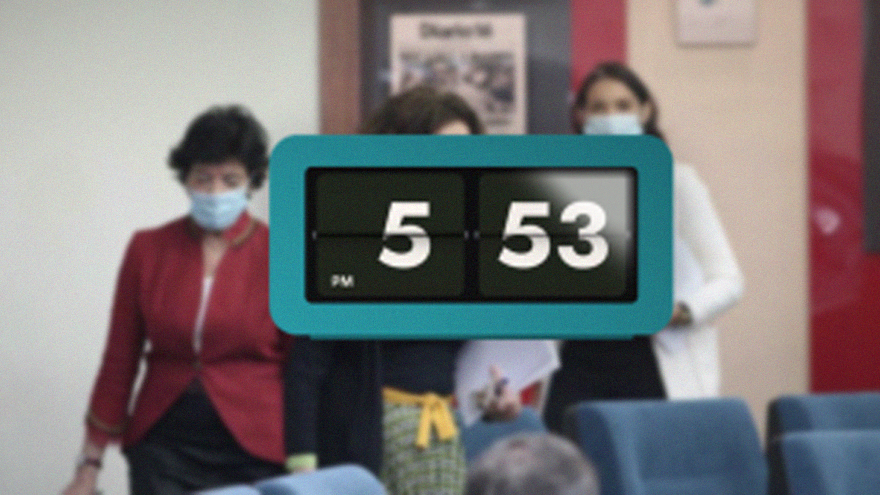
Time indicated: 5:53
